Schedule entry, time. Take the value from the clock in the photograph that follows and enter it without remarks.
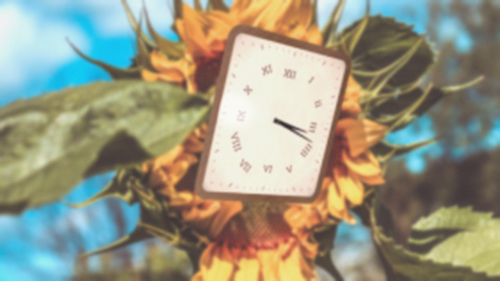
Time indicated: 3:18
